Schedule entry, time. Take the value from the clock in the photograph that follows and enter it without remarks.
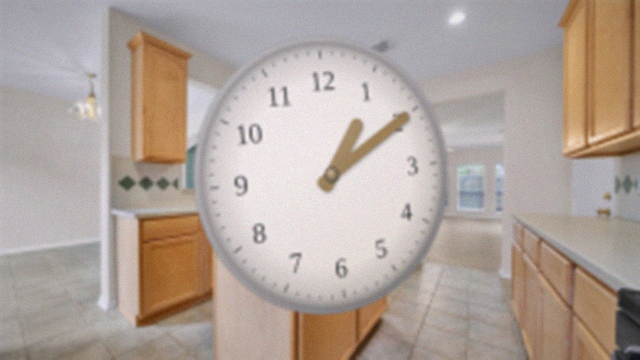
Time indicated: 1:10
